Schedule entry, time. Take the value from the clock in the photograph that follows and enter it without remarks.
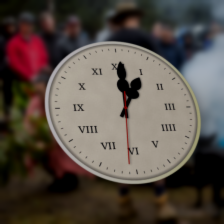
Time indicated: 1:00:31
